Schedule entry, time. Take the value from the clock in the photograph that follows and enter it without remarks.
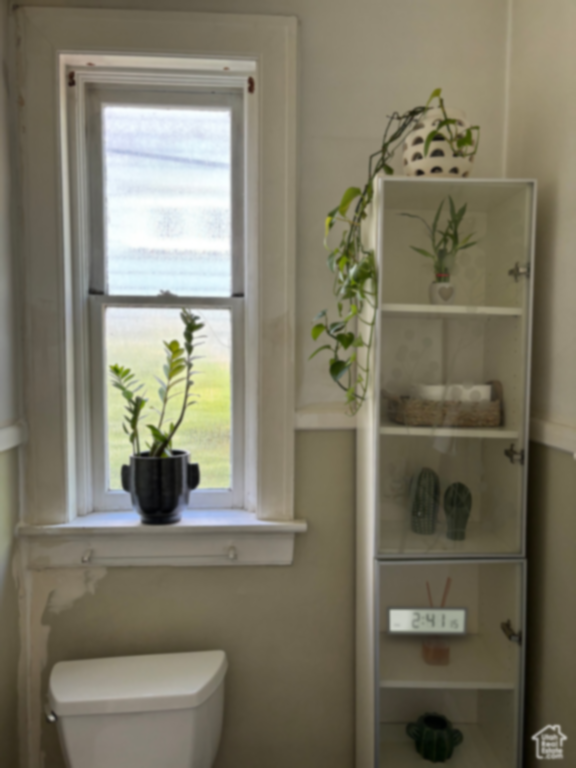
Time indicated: 2:41
